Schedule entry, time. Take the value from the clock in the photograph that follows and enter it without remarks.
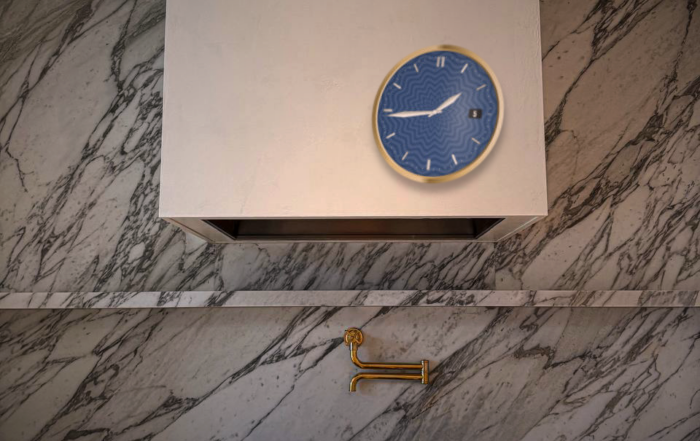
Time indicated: 1:44
